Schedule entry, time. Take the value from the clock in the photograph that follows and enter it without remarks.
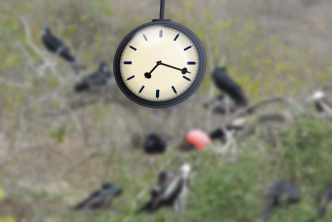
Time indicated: 7:18
